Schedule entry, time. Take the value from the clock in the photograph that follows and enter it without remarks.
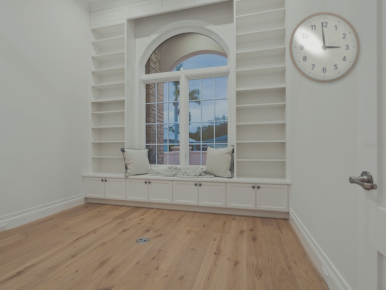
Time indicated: 2:59
